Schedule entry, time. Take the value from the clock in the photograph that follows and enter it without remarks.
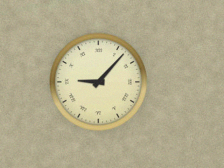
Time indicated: 9:07
